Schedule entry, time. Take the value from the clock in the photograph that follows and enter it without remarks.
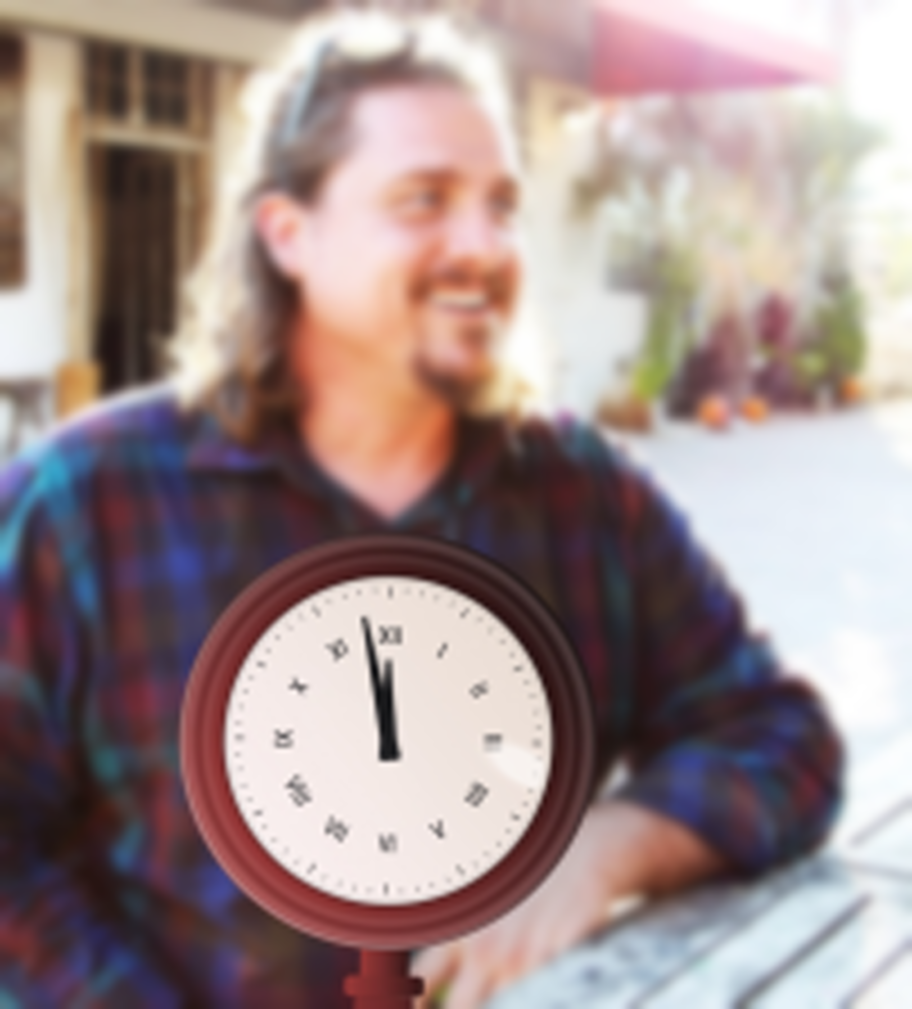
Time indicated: 11:58
